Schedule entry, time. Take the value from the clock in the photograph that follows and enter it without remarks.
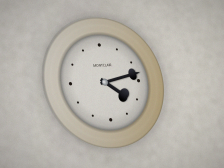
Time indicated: 4:13
